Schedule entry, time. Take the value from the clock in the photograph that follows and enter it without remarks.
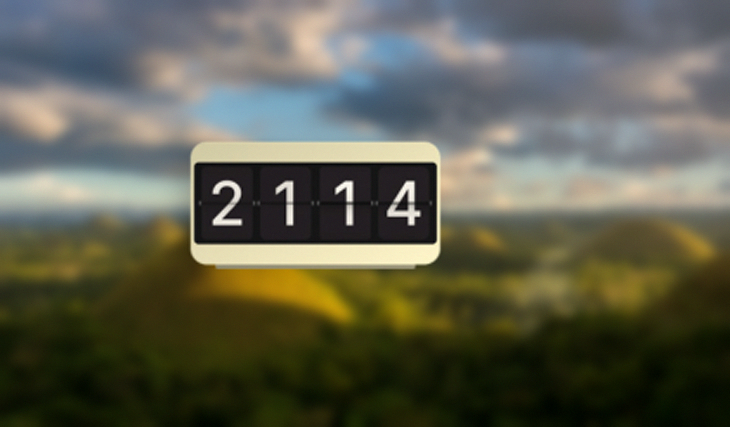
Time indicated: 21:14
